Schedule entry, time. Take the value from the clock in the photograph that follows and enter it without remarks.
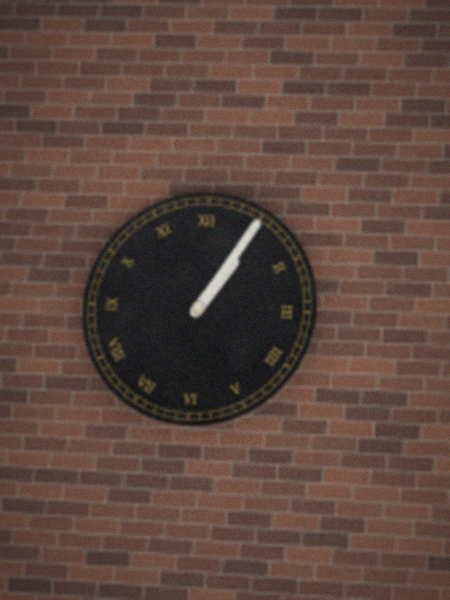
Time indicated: 1:05
